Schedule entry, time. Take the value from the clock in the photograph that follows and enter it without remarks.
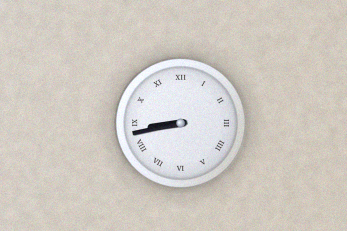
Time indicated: 8:43
